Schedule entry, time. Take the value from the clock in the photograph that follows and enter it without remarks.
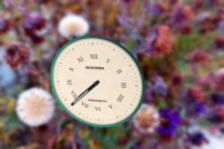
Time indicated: 7:38
